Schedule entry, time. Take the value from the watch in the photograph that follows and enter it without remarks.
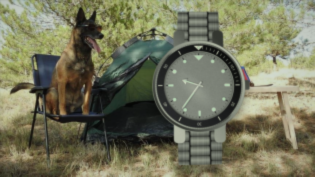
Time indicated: 9:36
